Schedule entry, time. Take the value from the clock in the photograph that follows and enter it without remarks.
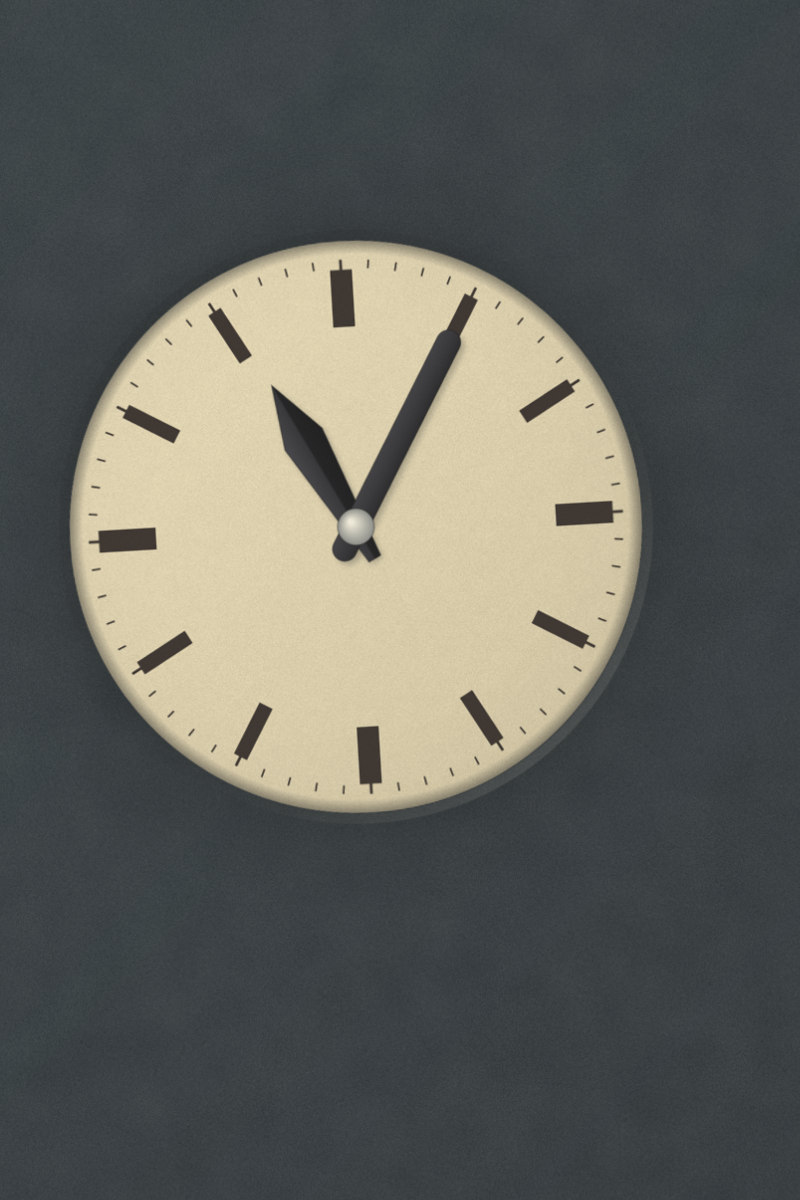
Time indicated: 11:05
